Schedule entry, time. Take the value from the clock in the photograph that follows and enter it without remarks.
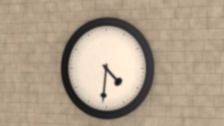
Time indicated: 4:31
